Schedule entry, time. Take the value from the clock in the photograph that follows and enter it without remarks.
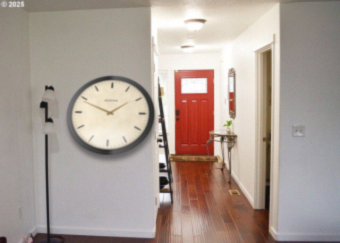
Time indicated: 1:49
